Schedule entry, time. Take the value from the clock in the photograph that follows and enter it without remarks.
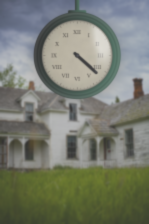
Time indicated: 4:22
